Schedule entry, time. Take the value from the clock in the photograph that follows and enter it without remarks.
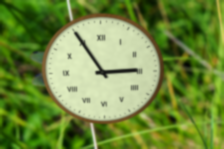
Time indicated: 2:55
